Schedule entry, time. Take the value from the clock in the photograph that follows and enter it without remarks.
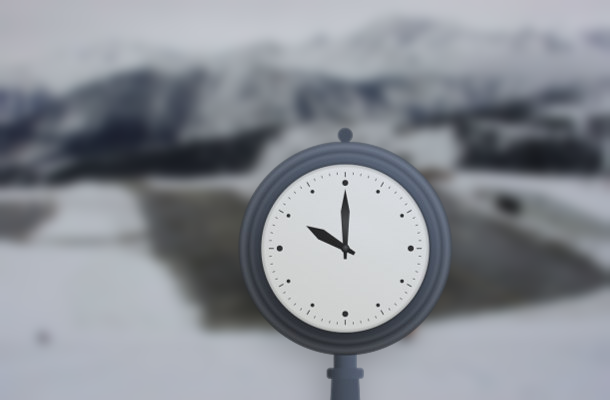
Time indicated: 10:00
